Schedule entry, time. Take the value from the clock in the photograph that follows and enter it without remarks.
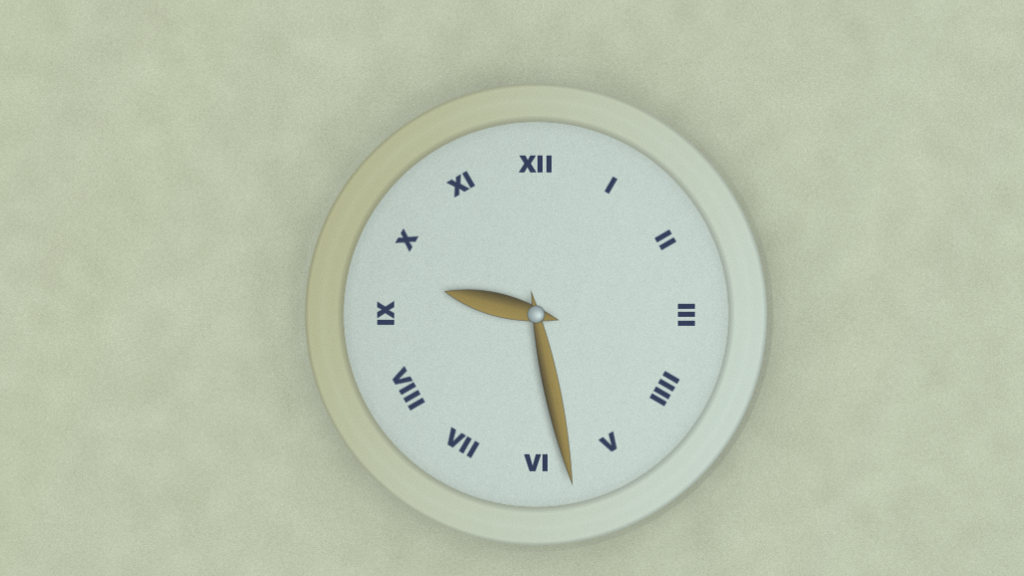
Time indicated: 9:28
